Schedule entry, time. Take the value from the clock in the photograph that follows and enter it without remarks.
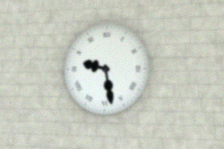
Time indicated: 9:28
